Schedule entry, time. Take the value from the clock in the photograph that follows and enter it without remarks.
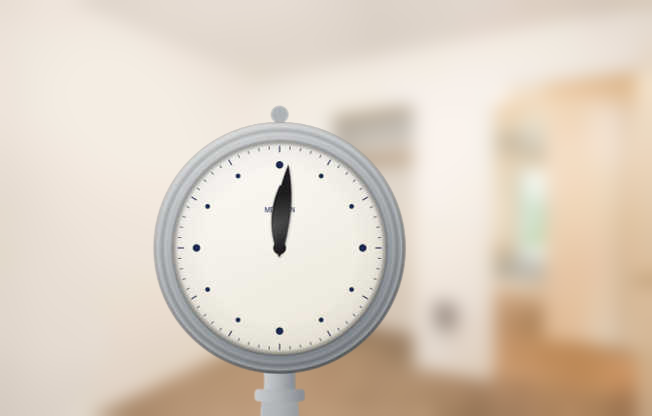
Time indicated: 12:01
